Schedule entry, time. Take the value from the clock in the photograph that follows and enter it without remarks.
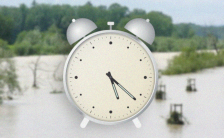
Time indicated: 5:22
